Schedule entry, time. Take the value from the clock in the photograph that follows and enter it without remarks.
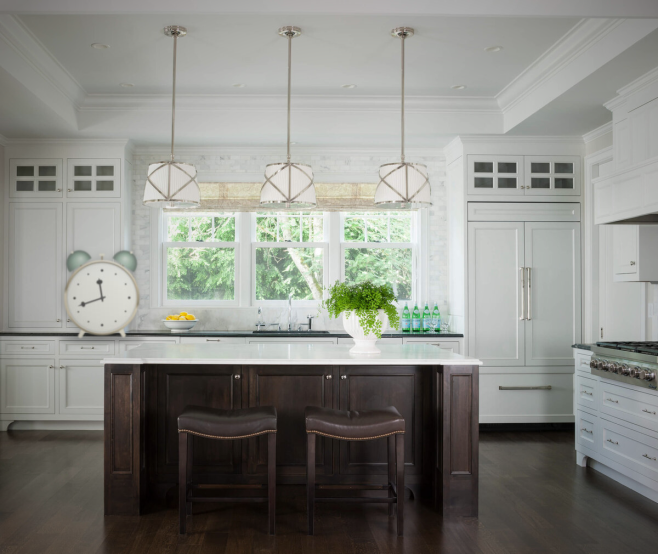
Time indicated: 11:42
